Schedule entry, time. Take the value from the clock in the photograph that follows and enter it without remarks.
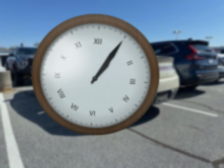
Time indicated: 1:05
